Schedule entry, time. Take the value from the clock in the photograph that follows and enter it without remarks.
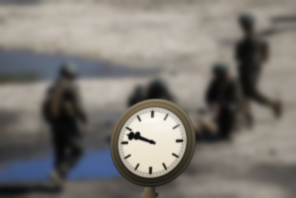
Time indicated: 9:48
